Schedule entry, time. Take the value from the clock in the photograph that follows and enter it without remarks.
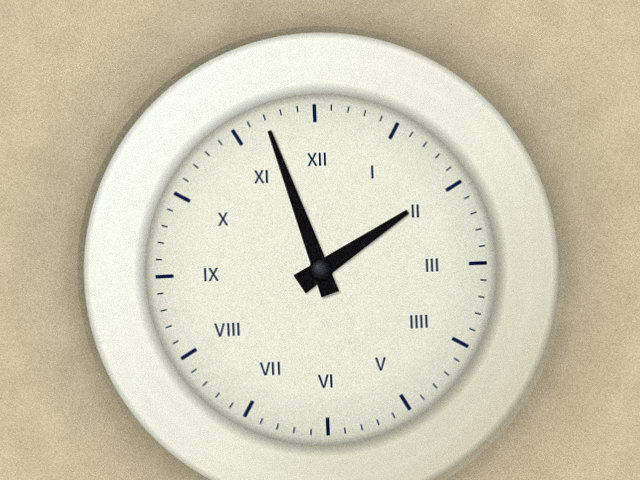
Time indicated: 1:57
